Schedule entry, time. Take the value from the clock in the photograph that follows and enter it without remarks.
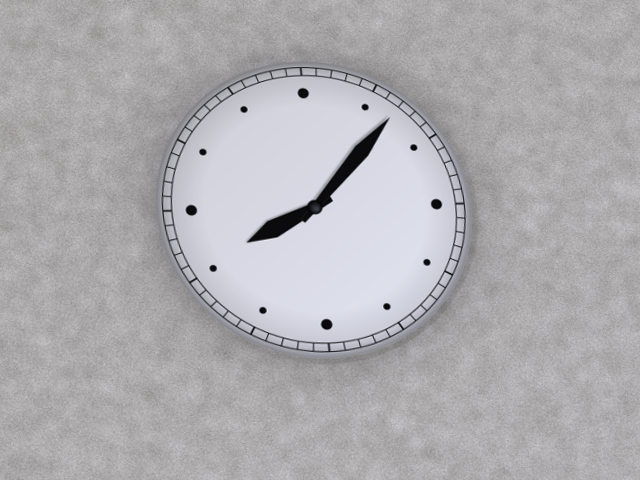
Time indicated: 8:07
